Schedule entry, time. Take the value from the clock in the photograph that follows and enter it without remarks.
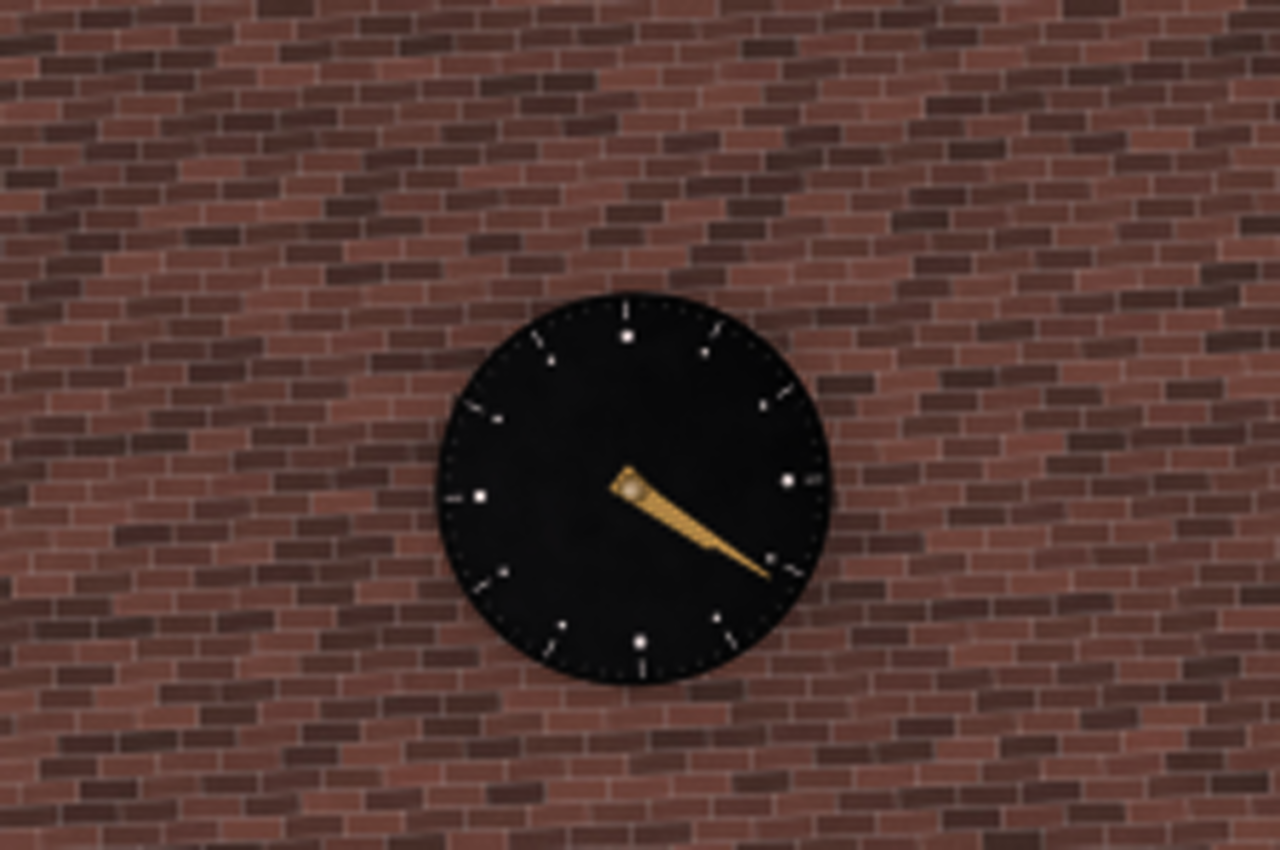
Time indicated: 4:21
